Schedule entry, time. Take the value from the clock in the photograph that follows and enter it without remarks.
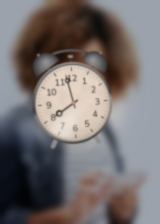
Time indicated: 7:58
